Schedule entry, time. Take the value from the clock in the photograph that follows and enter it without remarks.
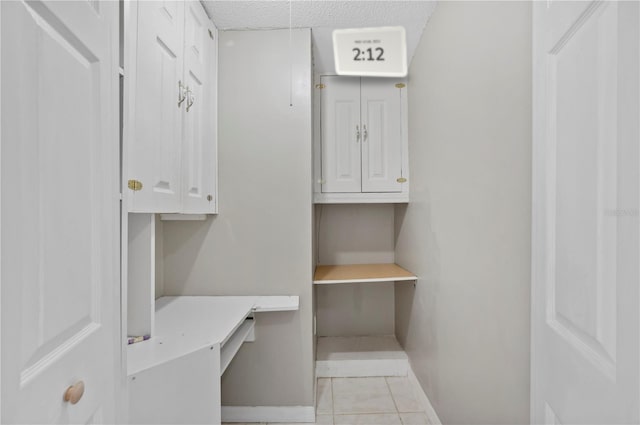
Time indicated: 2:12
